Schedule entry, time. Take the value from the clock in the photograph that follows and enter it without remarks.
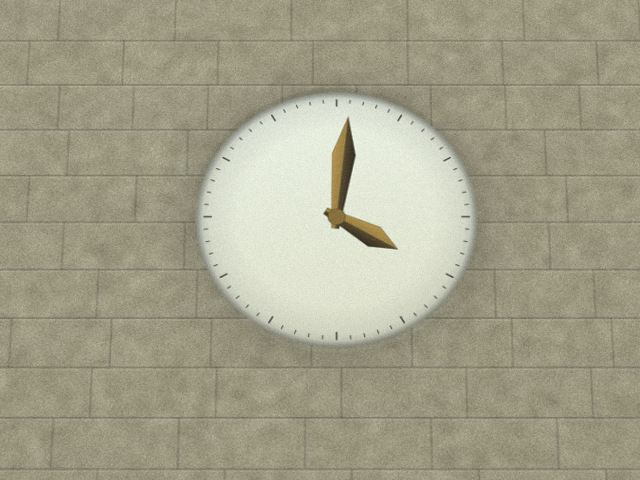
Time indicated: 4:01
